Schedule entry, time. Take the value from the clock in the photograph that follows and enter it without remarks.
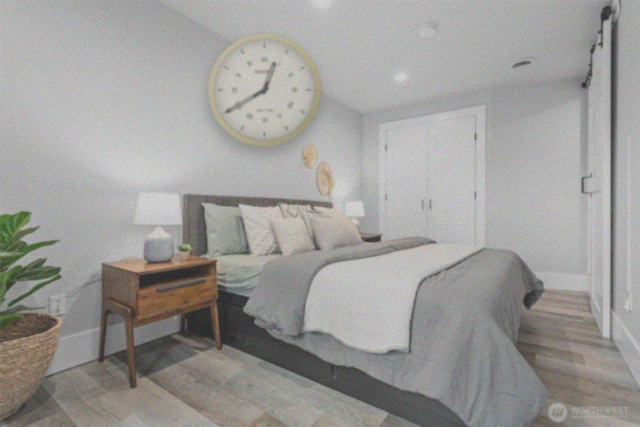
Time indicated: 12:40
